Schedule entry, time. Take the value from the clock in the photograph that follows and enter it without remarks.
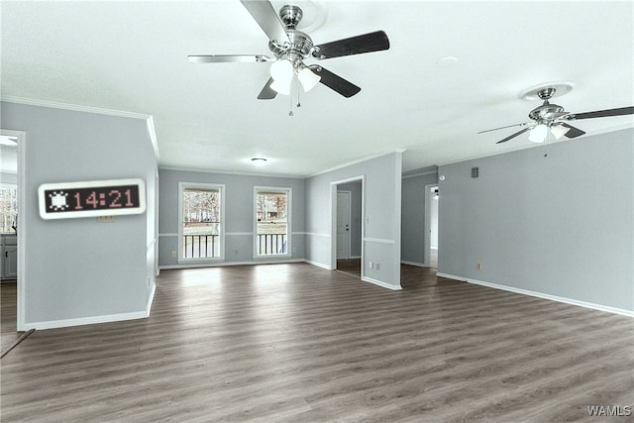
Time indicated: 14:21
